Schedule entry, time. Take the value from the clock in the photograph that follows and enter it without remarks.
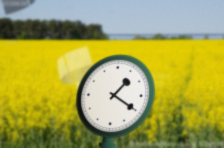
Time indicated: 1:20
